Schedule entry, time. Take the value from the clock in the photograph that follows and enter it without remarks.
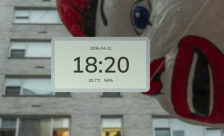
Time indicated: 18:20
